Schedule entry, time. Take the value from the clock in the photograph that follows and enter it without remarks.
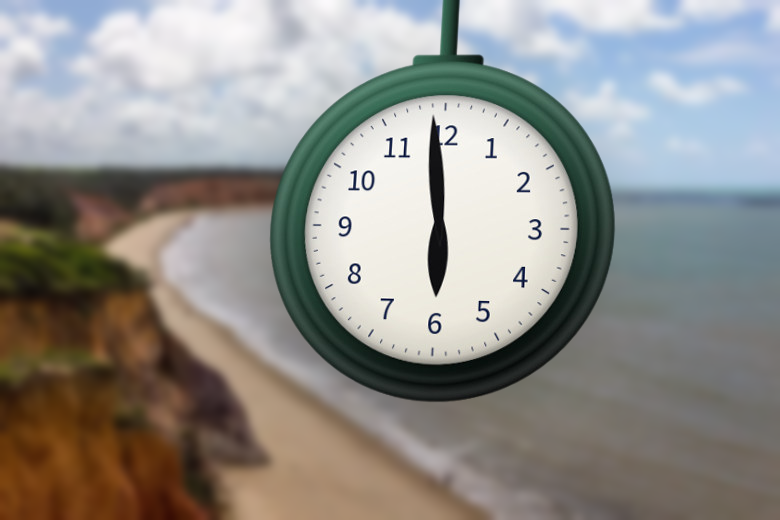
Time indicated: 5:59
